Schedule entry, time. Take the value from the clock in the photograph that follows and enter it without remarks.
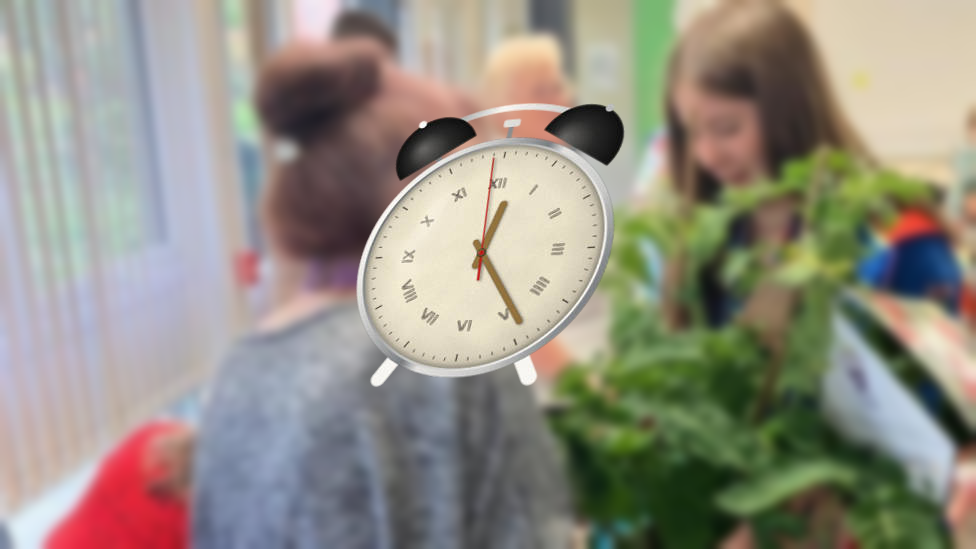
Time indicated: 12:23:59
